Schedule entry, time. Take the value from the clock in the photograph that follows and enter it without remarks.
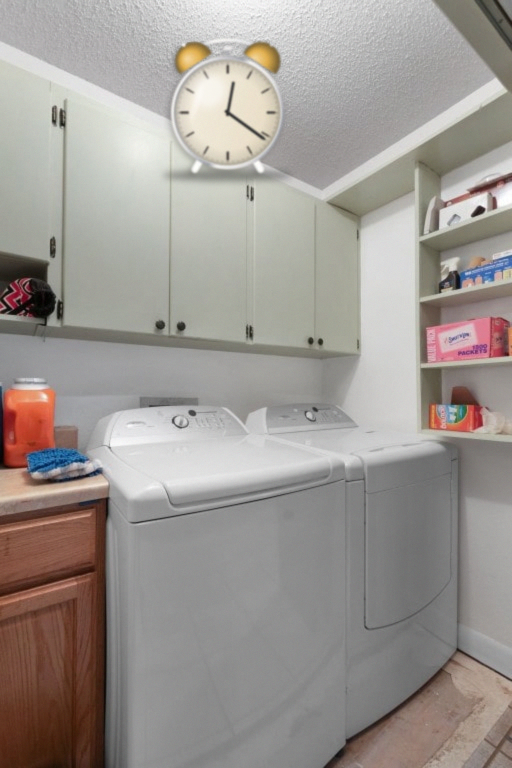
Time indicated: 12:21
